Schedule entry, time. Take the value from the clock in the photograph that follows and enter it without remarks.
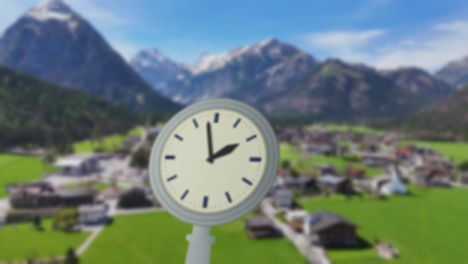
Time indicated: 1:58
